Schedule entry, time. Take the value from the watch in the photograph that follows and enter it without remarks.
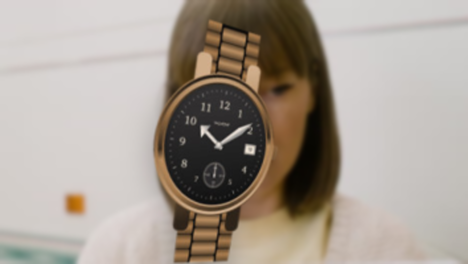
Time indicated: 10:09
